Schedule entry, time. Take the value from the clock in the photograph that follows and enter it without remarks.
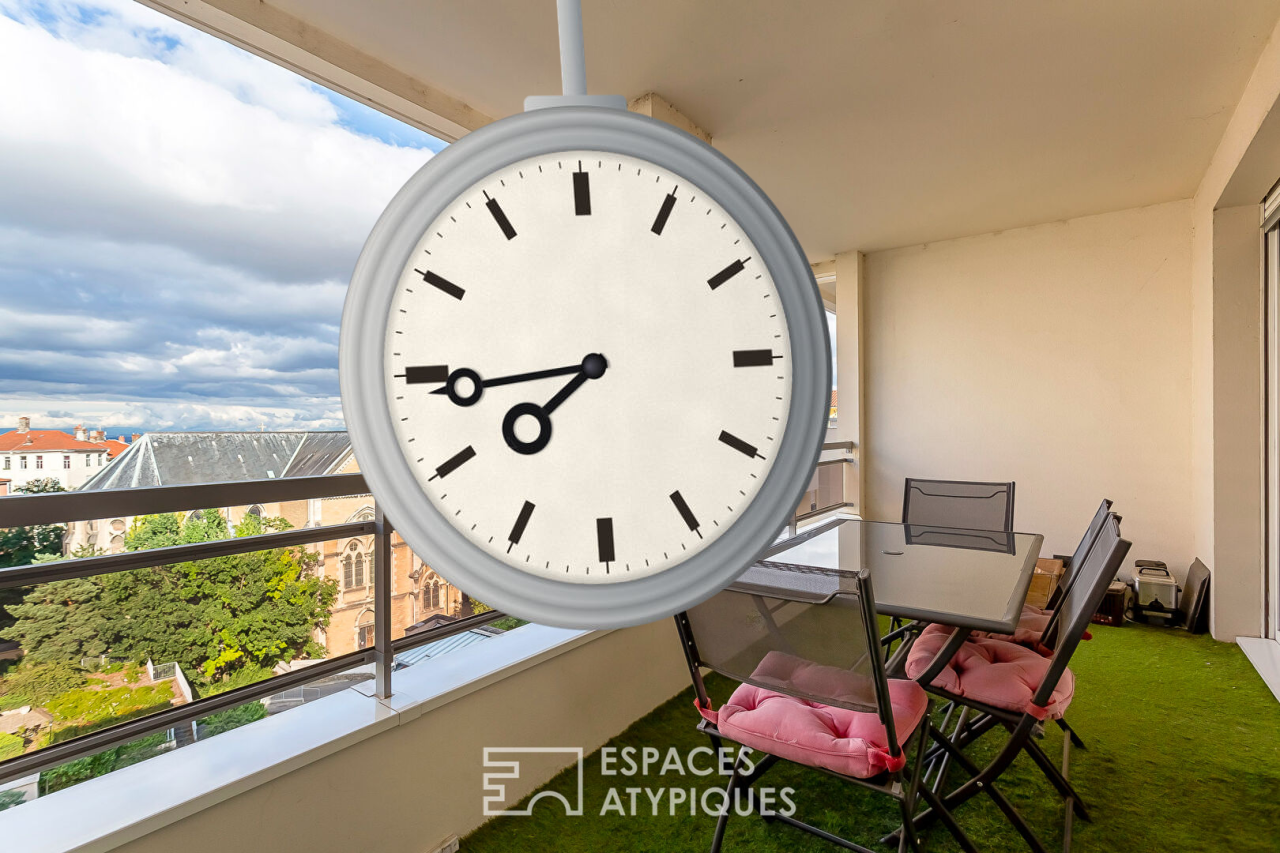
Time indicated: 7:44
